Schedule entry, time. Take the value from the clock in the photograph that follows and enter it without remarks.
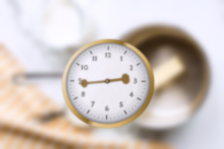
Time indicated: 2:44
